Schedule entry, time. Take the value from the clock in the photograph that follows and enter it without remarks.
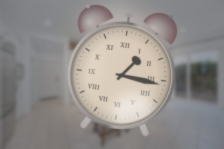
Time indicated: 1:16
